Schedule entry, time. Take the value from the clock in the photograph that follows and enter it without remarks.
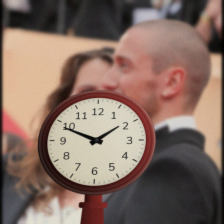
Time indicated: 1:49
